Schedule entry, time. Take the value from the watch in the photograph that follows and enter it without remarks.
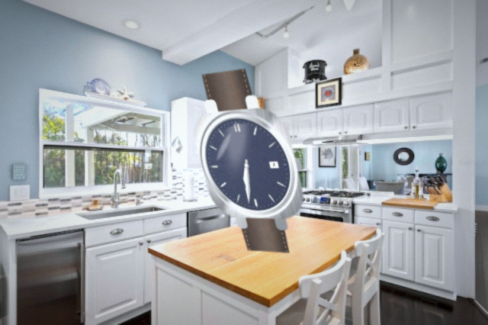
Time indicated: 6:32
